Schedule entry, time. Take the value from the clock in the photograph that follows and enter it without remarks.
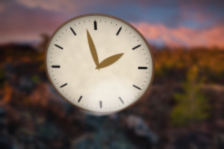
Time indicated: 1:58
